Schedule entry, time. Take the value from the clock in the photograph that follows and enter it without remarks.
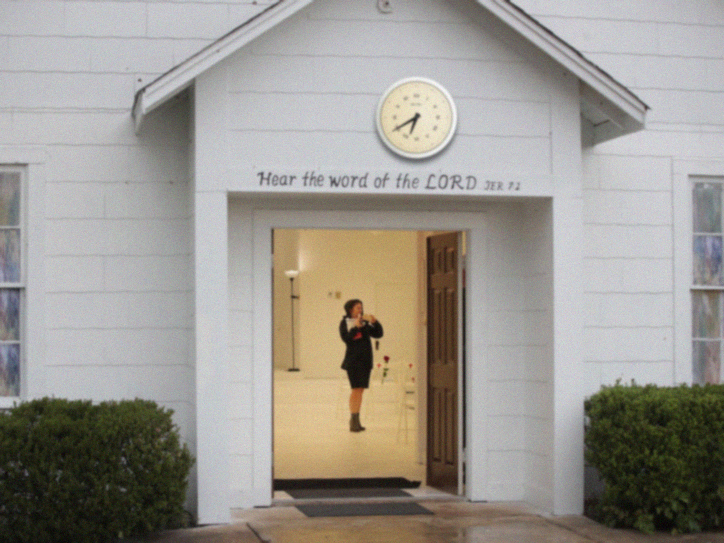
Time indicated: 6:40
